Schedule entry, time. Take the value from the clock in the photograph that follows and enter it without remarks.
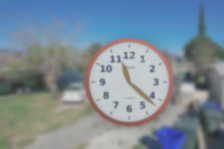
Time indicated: 11:22
